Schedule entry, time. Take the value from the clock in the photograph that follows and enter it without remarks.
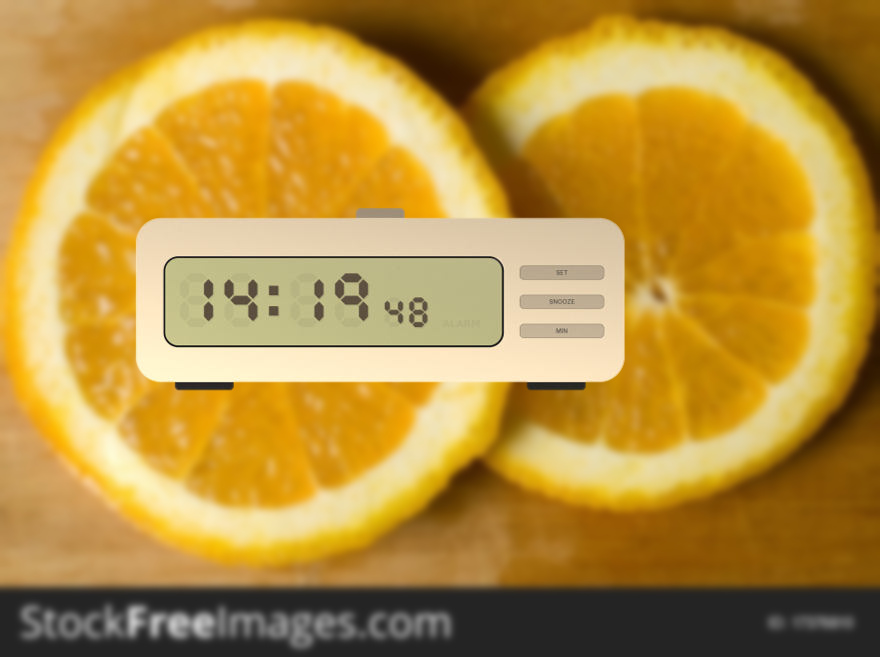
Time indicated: 14:19:48
